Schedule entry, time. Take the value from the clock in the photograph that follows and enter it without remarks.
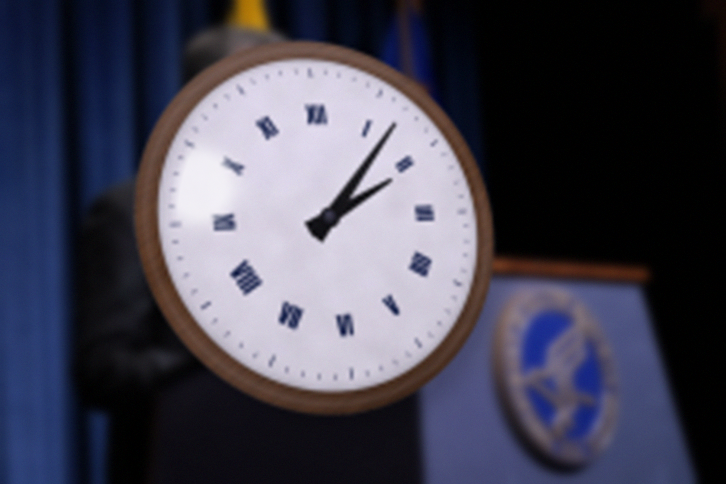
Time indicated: 2:07
